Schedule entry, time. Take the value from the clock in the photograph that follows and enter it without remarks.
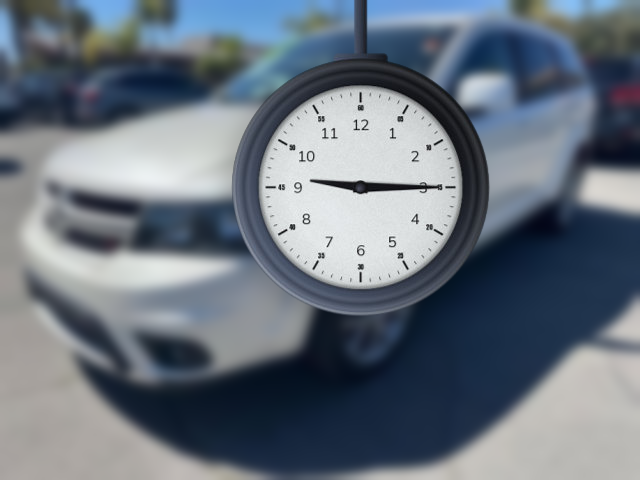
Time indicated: 9:15
